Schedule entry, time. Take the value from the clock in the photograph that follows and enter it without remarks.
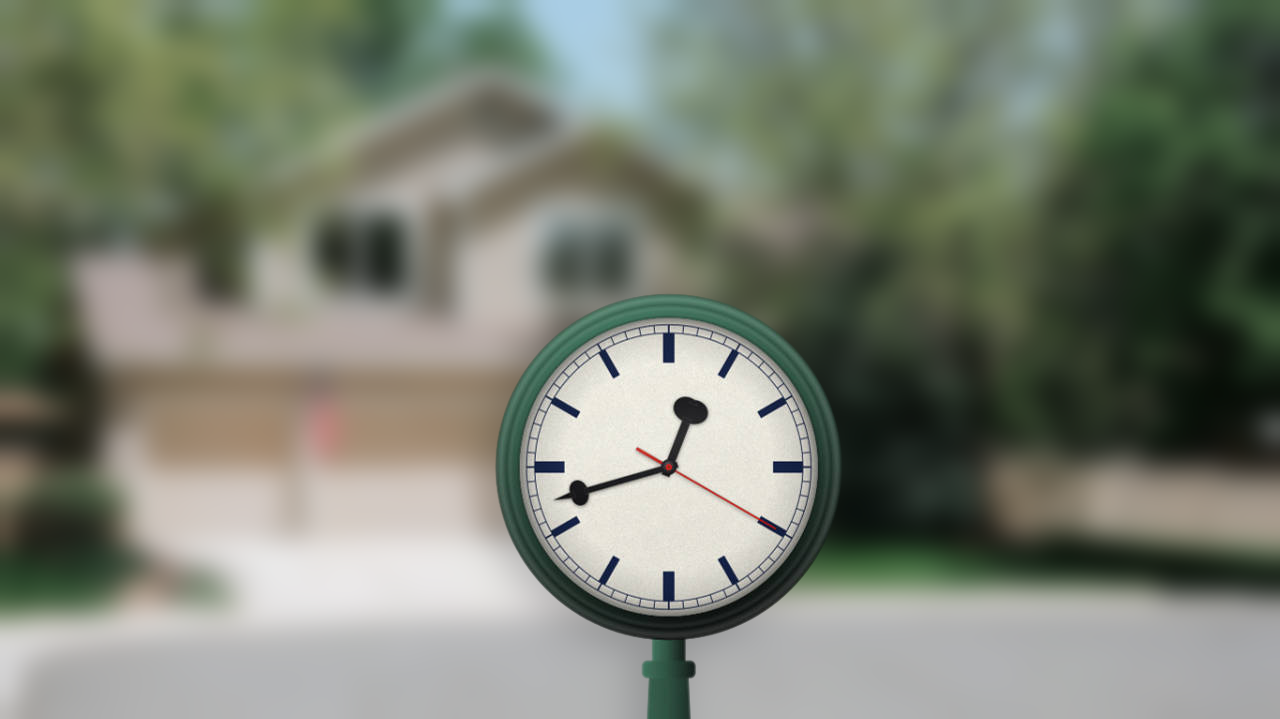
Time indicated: 12:42:20
